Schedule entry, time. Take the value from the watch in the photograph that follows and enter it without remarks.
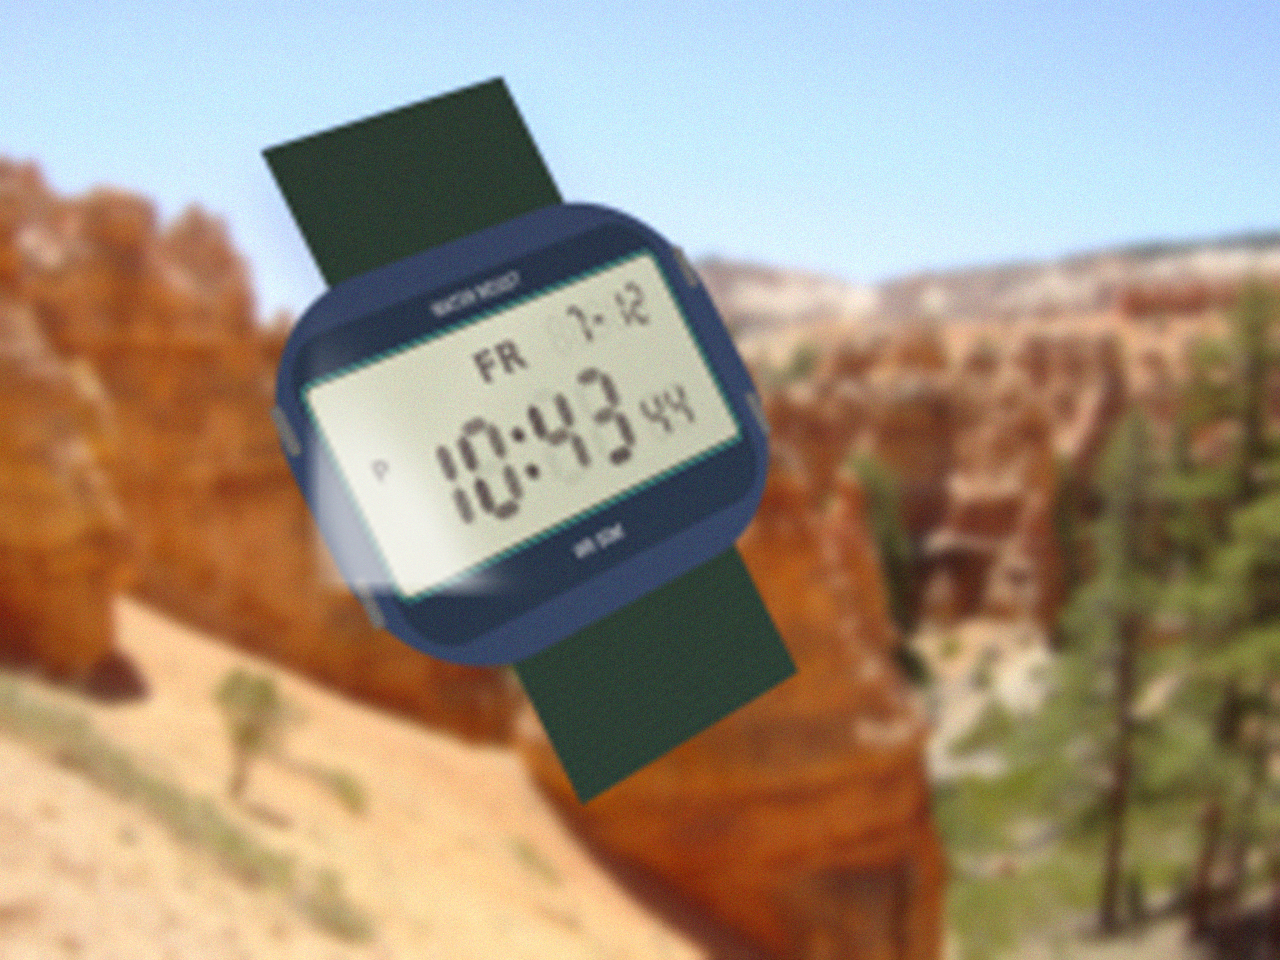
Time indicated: 10:43:44
